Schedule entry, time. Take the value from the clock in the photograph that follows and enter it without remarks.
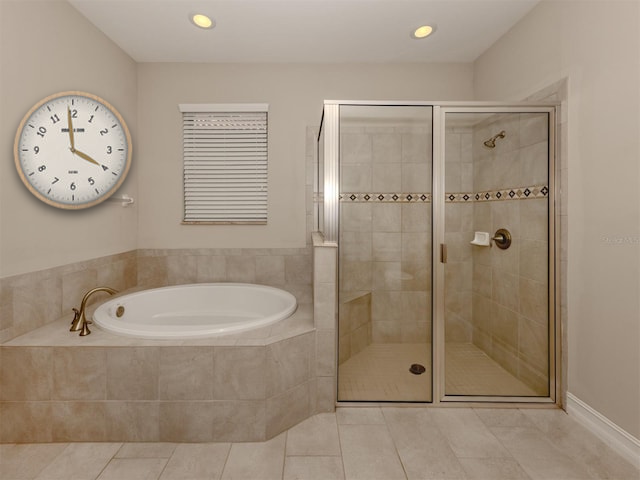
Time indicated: 3:59
